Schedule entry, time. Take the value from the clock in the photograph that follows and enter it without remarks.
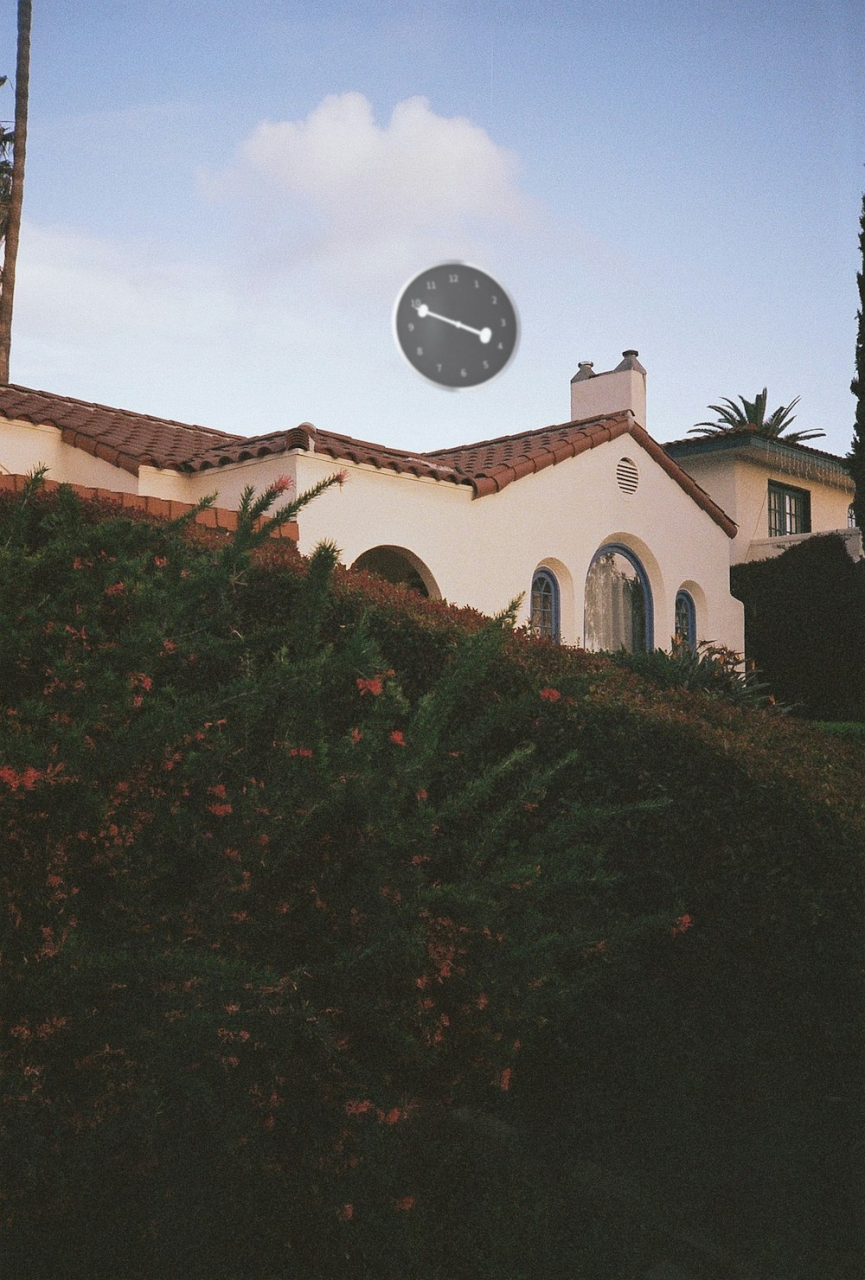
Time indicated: 3:49
